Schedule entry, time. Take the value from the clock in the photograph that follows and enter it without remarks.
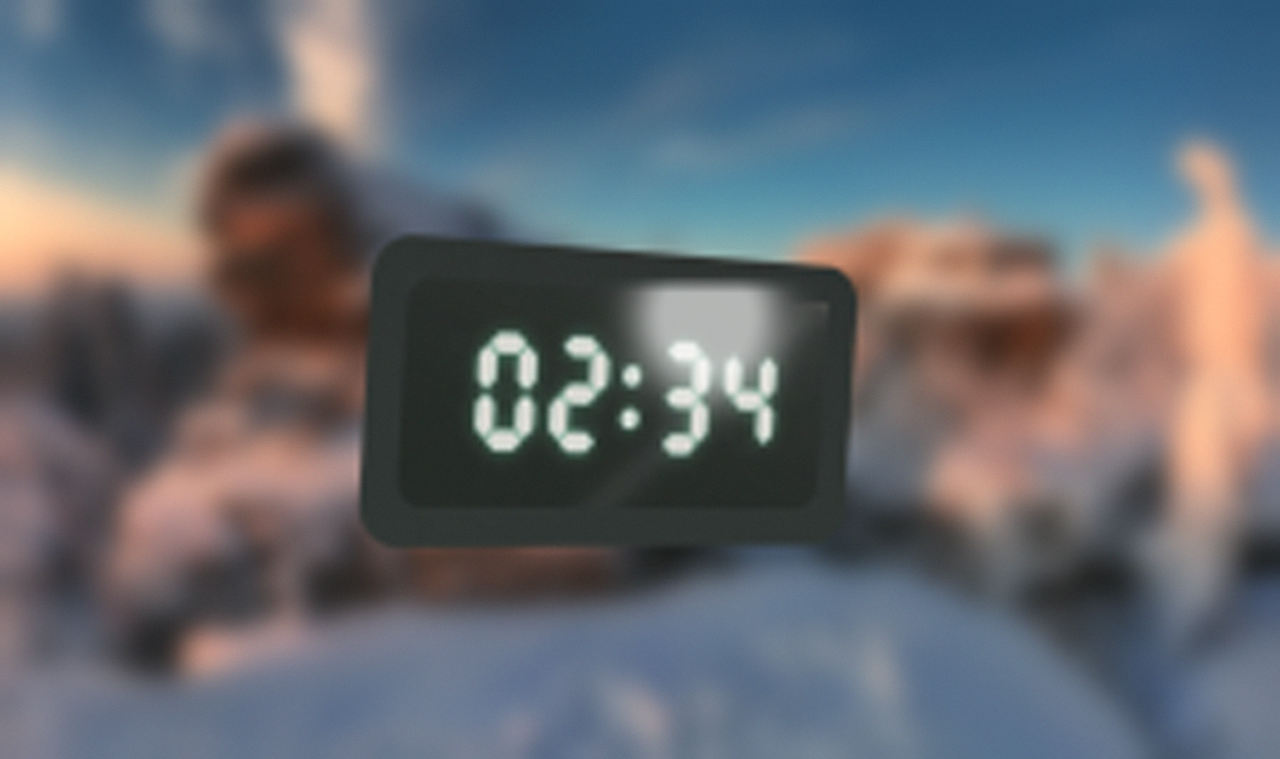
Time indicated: 2:34
